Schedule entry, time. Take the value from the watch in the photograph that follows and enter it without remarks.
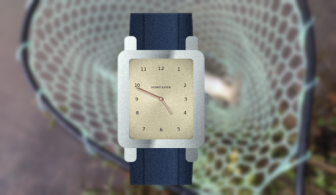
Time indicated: 4:49
